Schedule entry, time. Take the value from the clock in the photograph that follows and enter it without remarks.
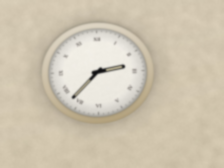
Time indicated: 2:37
